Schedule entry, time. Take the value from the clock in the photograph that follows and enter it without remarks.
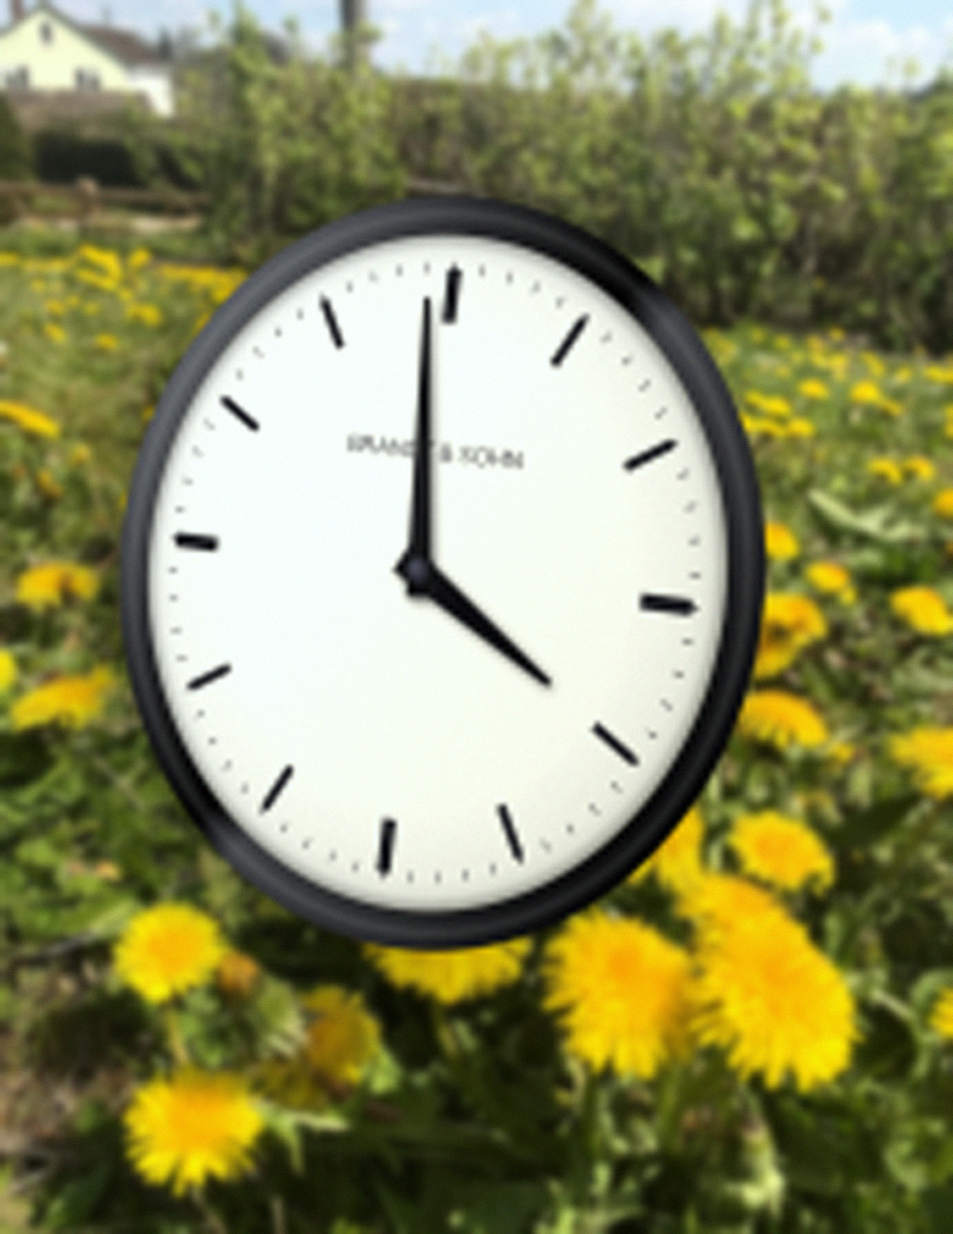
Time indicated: 3:59
